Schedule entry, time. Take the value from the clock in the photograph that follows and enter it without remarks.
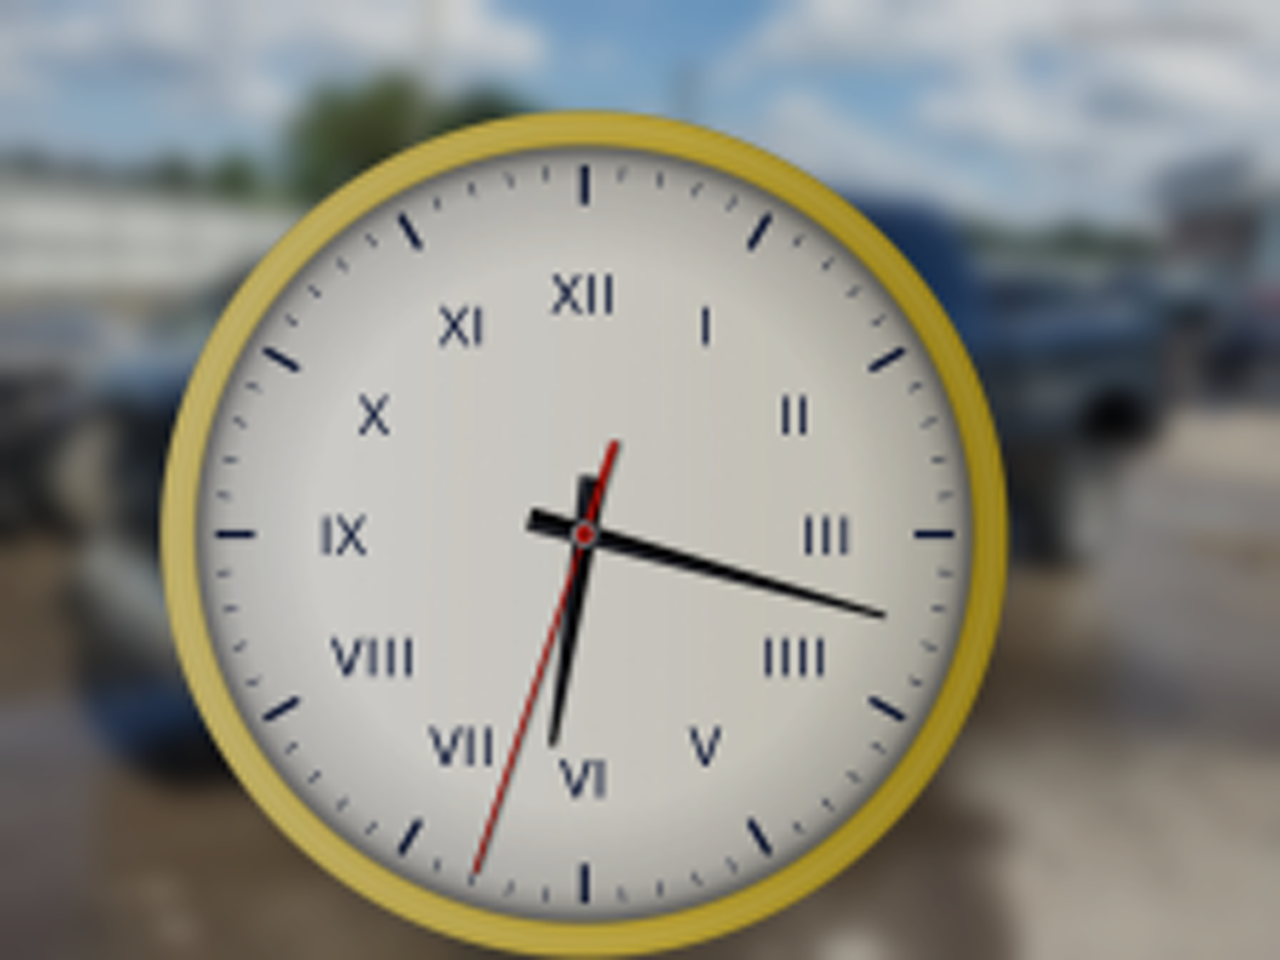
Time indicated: 6:17:33
